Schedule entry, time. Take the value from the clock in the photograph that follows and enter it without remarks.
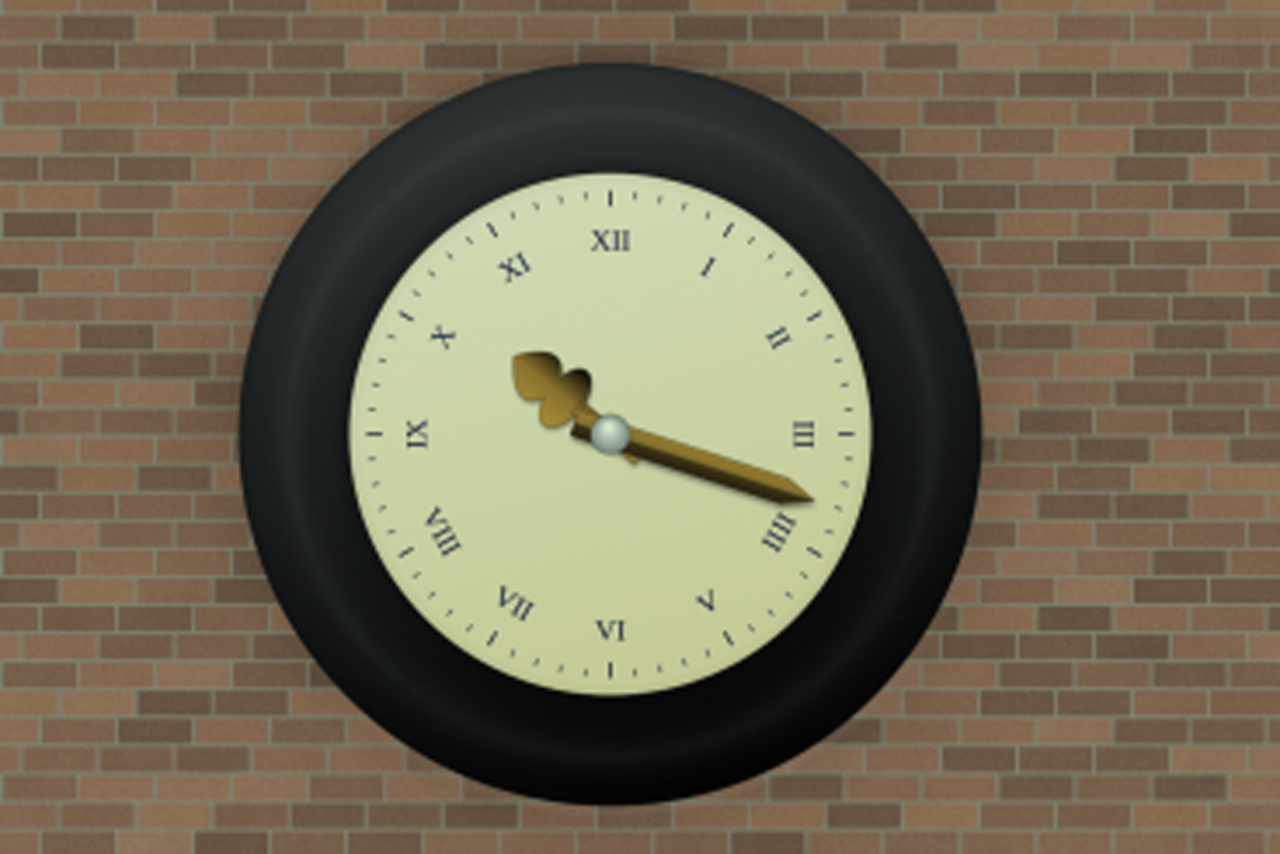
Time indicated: 10:18
